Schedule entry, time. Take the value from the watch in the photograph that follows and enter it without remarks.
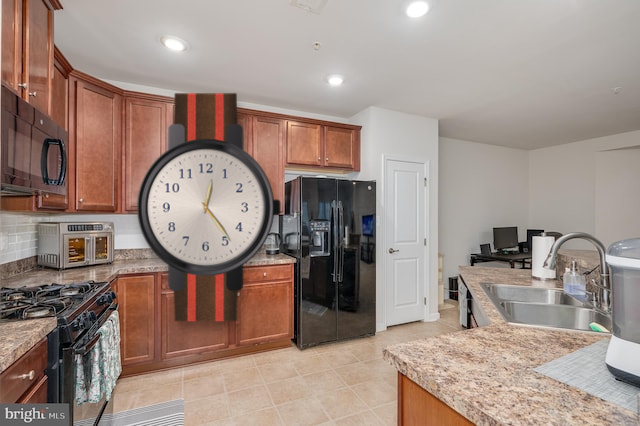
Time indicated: 12:24
